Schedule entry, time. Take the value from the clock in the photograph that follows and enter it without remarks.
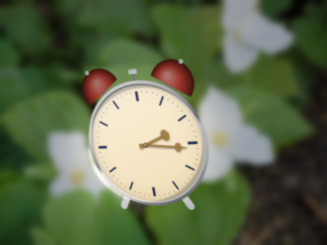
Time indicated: 2:16
